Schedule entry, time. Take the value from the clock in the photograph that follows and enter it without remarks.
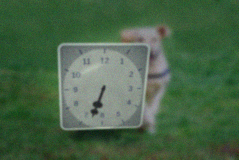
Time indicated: 6:33
